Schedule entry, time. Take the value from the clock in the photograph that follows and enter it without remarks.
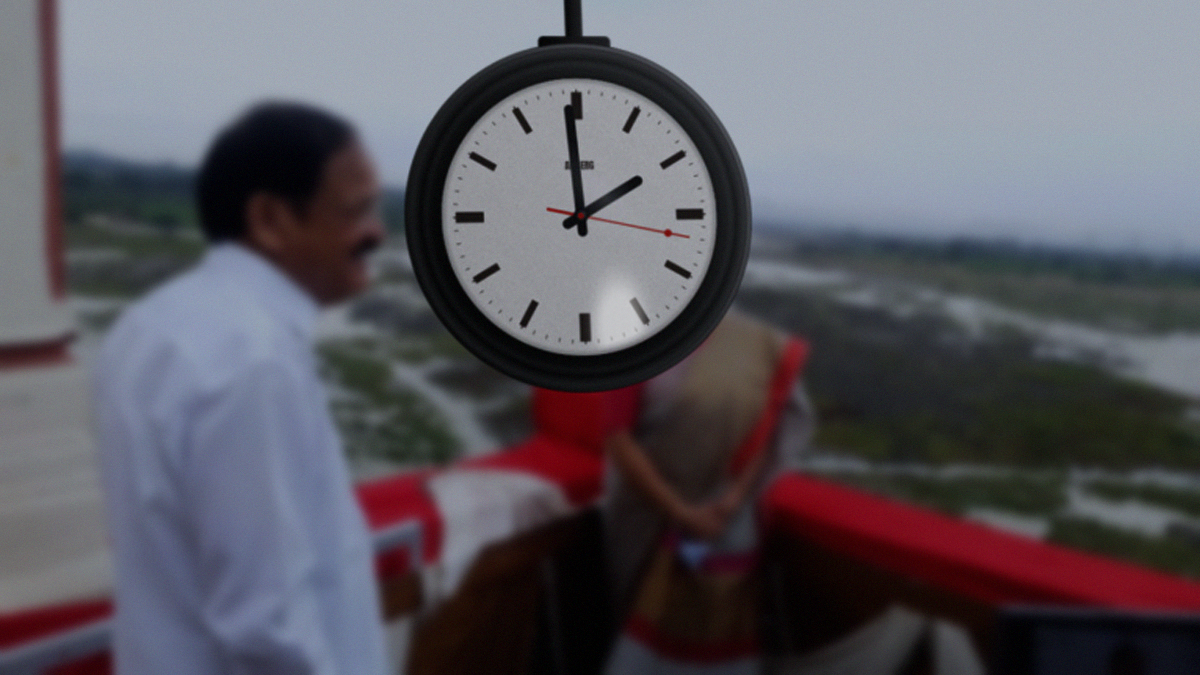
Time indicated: 1:59:17
